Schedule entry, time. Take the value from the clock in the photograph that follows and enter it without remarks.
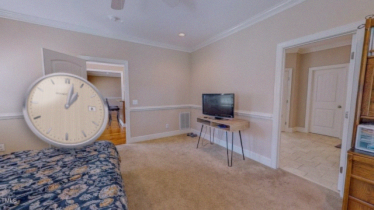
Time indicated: 1:02
